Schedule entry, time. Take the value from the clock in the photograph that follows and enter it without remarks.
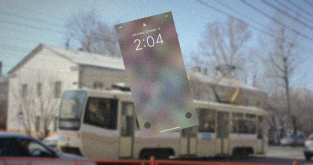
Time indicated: 2:04
